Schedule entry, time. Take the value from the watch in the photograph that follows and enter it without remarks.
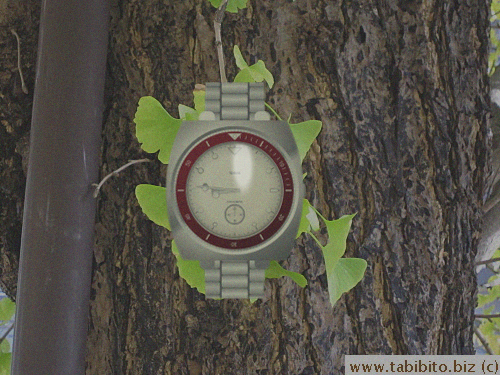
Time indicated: 8:46
